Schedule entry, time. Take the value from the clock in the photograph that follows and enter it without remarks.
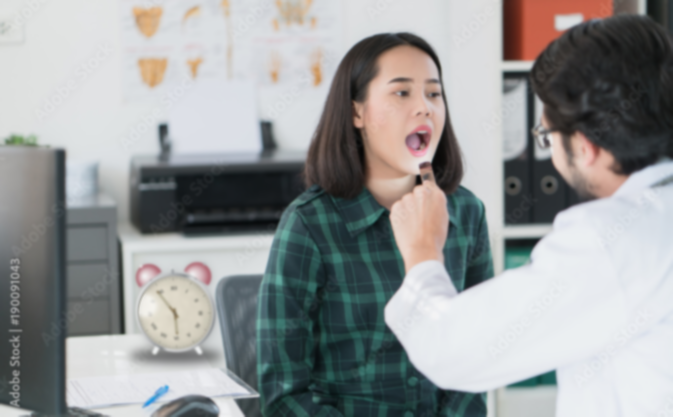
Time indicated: 5:54
